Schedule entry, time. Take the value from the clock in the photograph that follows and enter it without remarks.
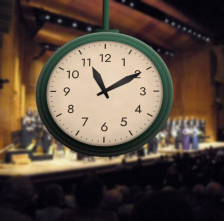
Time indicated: 11:10
